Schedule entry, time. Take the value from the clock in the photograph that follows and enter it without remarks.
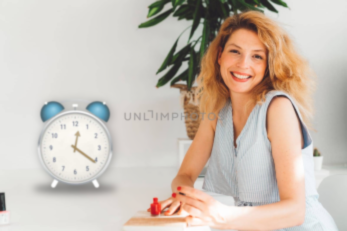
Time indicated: 12:21
